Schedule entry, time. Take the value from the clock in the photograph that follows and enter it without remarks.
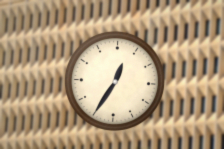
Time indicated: 12:35
